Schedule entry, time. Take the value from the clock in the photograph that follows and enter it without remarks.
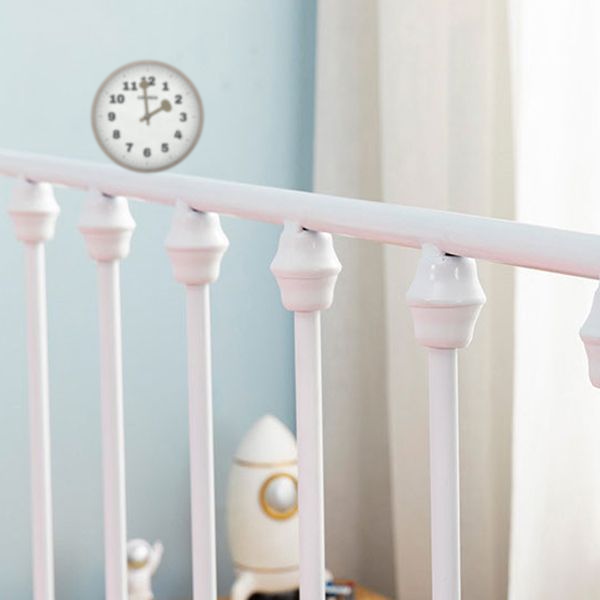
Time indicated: 1:59
